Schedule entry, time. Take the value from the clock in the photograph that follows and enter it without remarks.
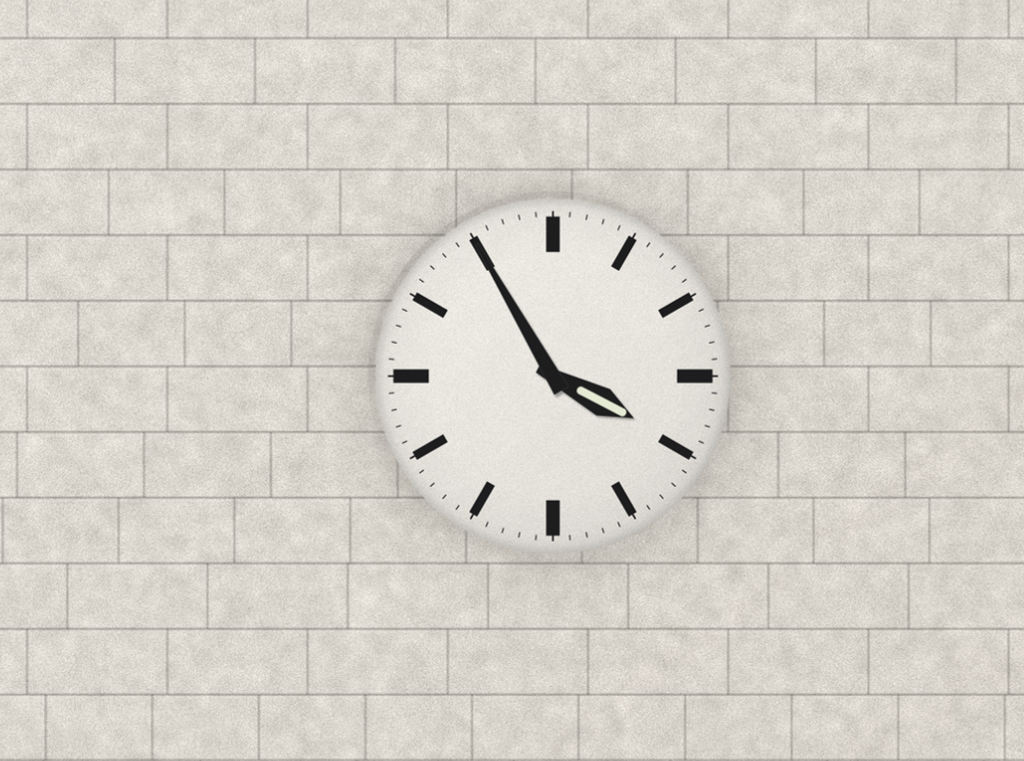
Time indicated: 3:55
